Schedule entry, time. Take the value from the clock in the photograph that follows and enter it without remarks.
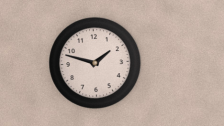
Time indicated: 1:48
